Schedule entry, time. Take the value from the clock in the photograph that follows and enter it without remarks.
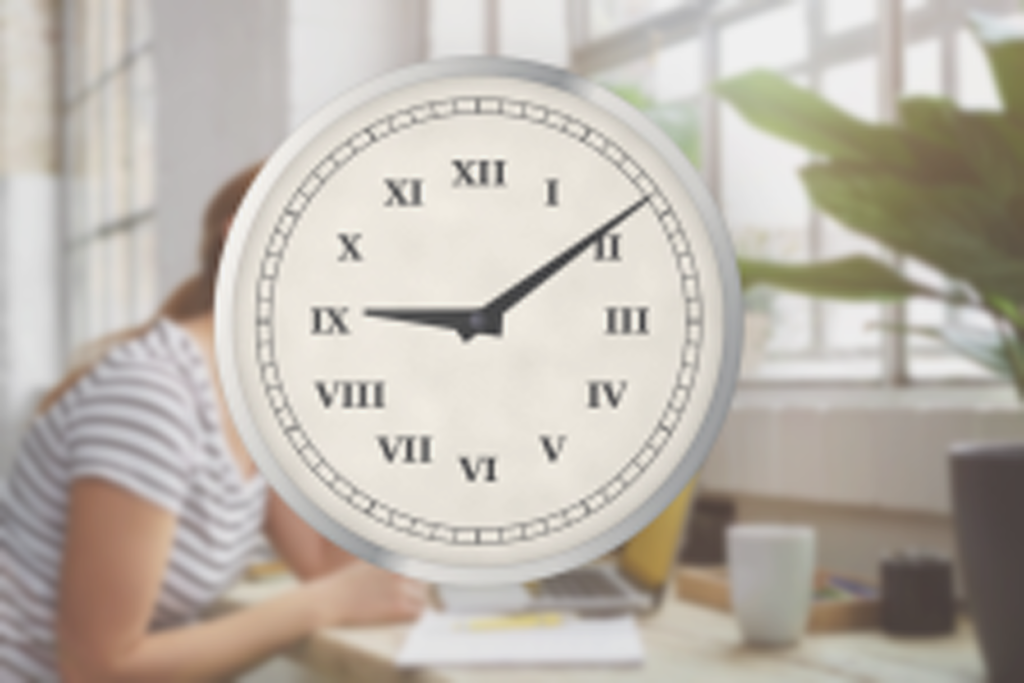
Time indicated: 9:09
